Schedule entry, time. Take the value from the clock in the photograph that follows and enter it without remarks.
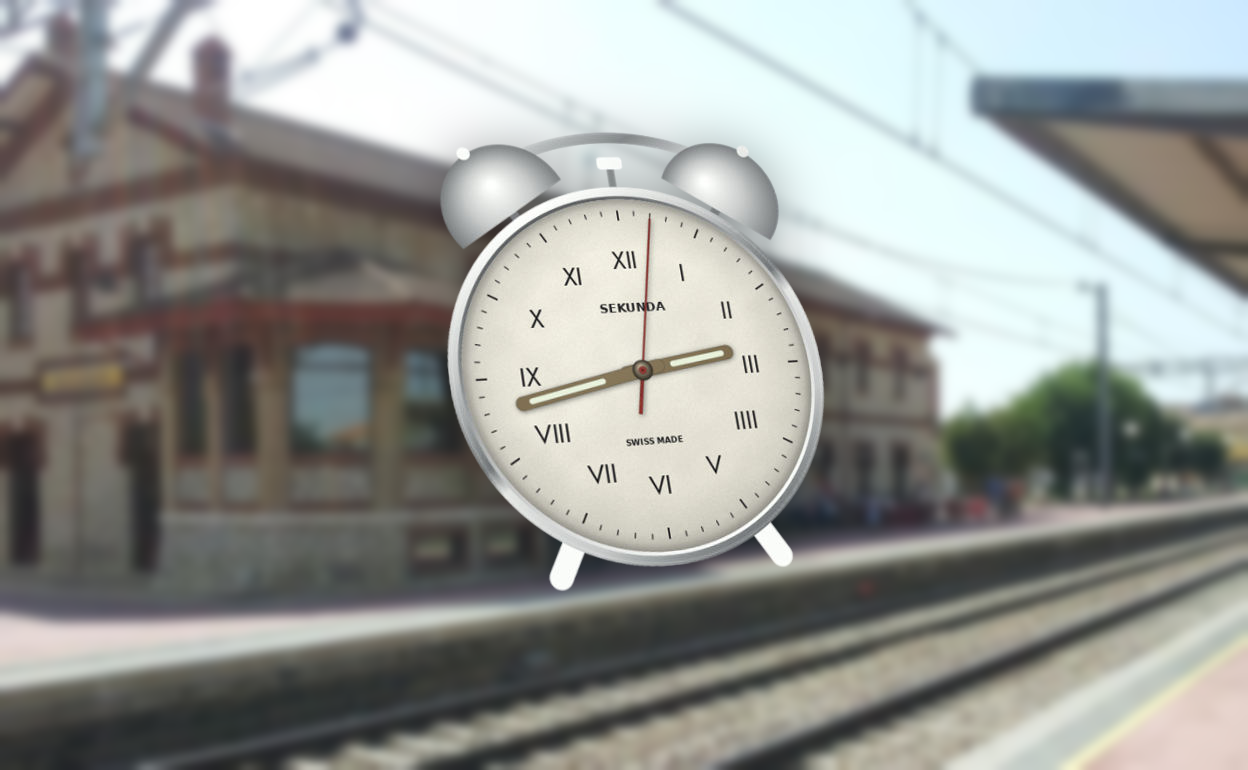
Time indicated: 2:43:02
